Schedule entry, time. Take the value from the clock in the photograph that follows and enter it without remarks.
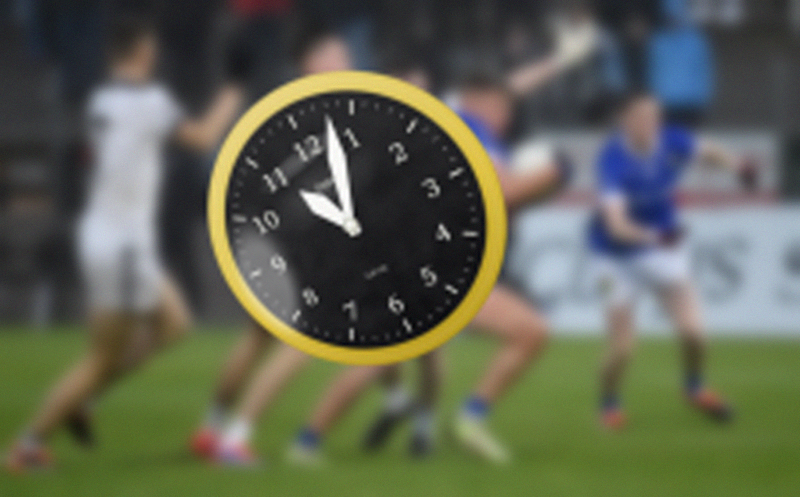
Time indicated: 11:03
